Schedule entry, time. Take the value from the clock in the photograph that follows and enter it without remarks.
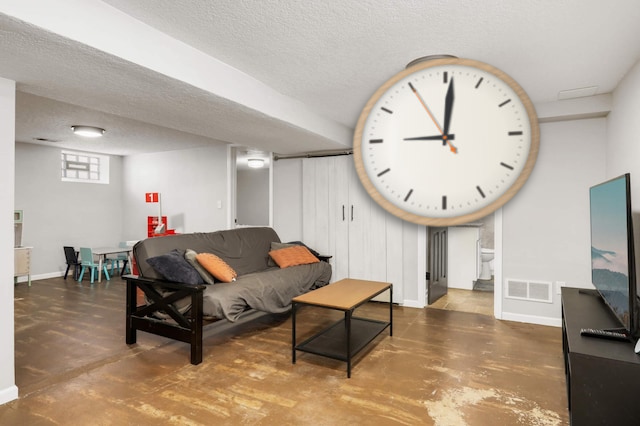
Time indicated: 9:00:55
